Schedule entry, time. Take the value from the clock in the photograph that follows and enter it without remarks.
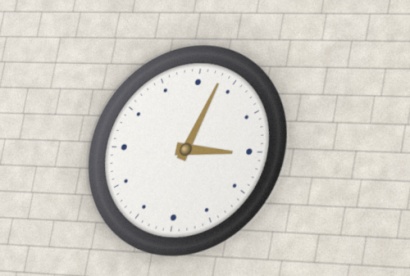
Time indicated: 3:03
